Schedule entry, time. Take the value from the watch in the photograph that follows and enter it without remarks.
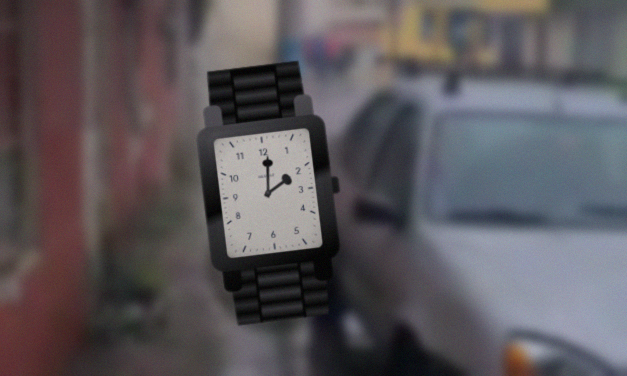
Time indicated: 2:01
